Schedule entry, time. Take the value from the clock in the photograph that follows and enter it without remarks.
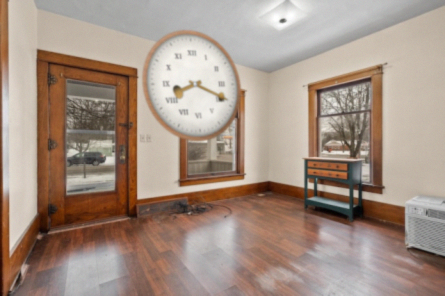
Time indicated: 8:19
